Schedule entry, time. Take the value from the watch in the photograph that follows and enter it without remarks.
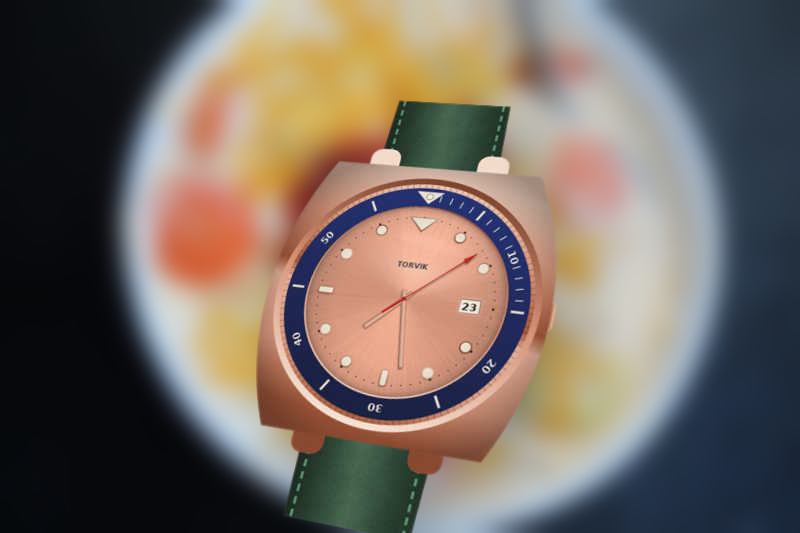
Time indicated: 7:28:08
